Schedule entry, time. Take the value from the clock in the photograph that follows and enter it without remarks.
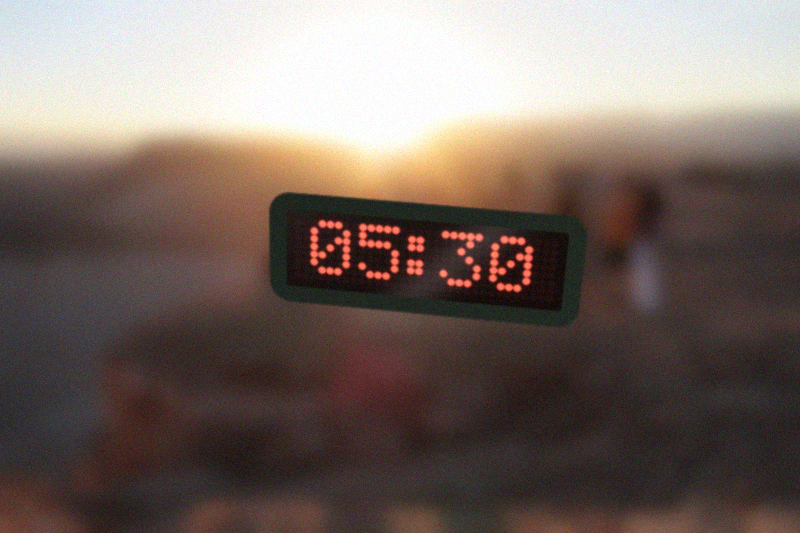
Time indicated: 5:30
